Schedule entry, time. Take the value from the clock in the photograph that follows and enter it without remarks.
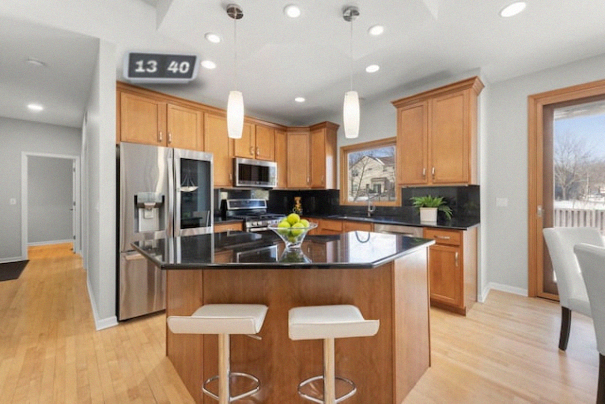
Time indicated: 13:40
